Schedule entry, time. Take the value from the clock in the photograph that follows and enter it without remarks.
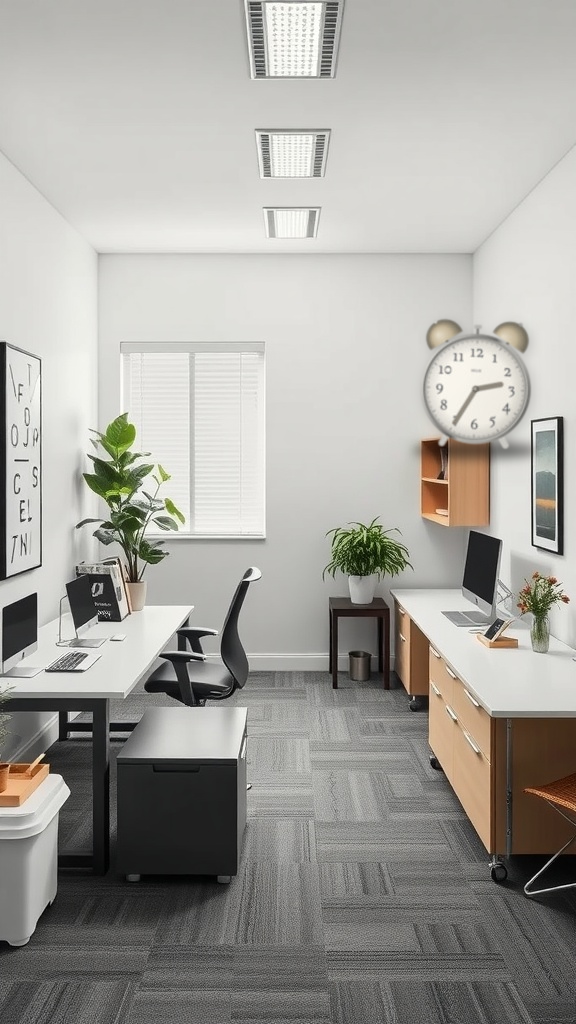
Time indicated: 2:35
